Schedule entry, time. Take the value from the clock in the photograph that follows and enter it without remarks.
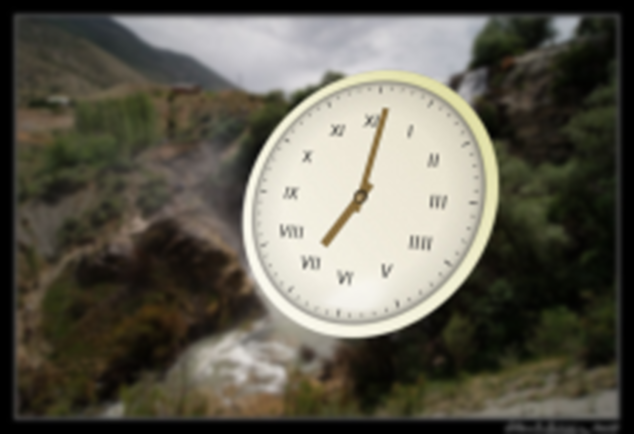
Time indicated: 7:01
